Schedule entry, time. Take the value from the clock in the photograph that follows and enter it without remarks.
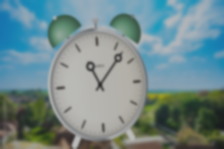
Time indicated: 11:07
